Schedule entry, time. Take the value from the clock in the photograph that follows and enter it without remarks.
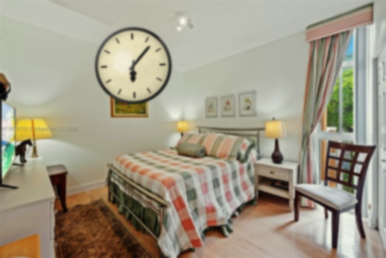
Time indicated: 6:07
